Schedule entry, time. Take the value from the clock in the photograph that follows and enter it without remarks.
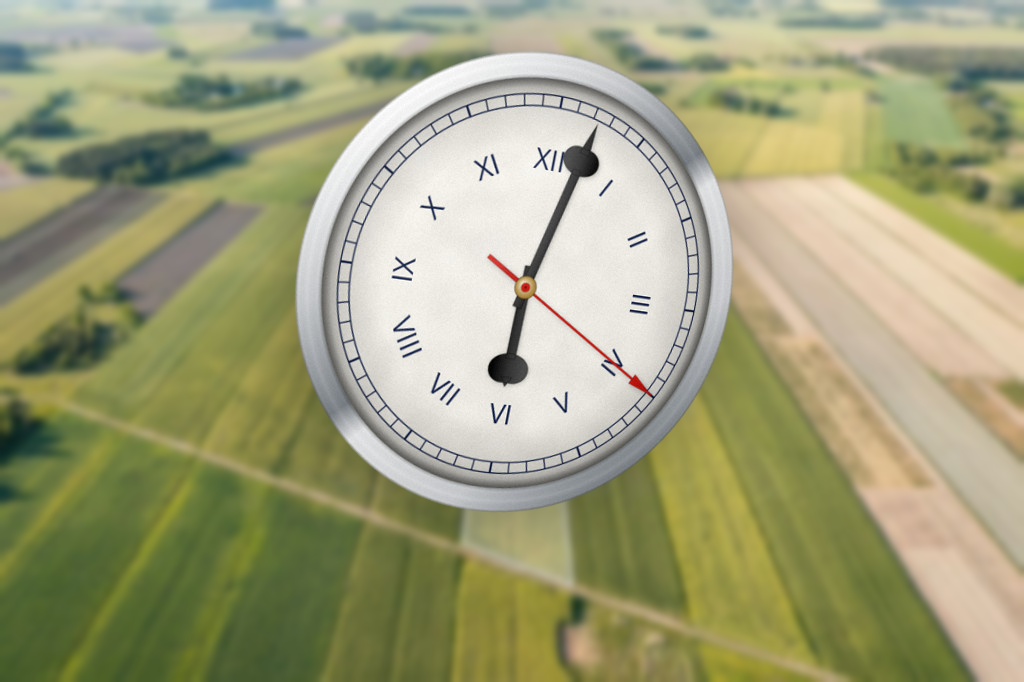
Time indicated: 6:02:20
